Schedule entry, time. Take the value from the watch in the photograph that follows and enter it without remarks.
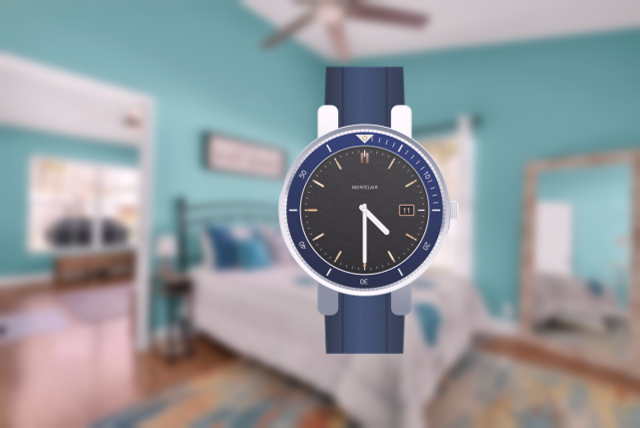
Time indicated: 4:30
